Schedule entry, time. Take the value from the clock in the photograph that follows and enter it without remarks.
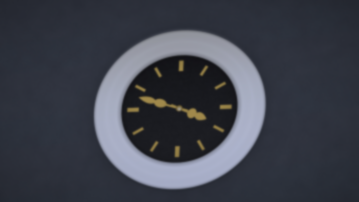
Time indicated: 3:48
